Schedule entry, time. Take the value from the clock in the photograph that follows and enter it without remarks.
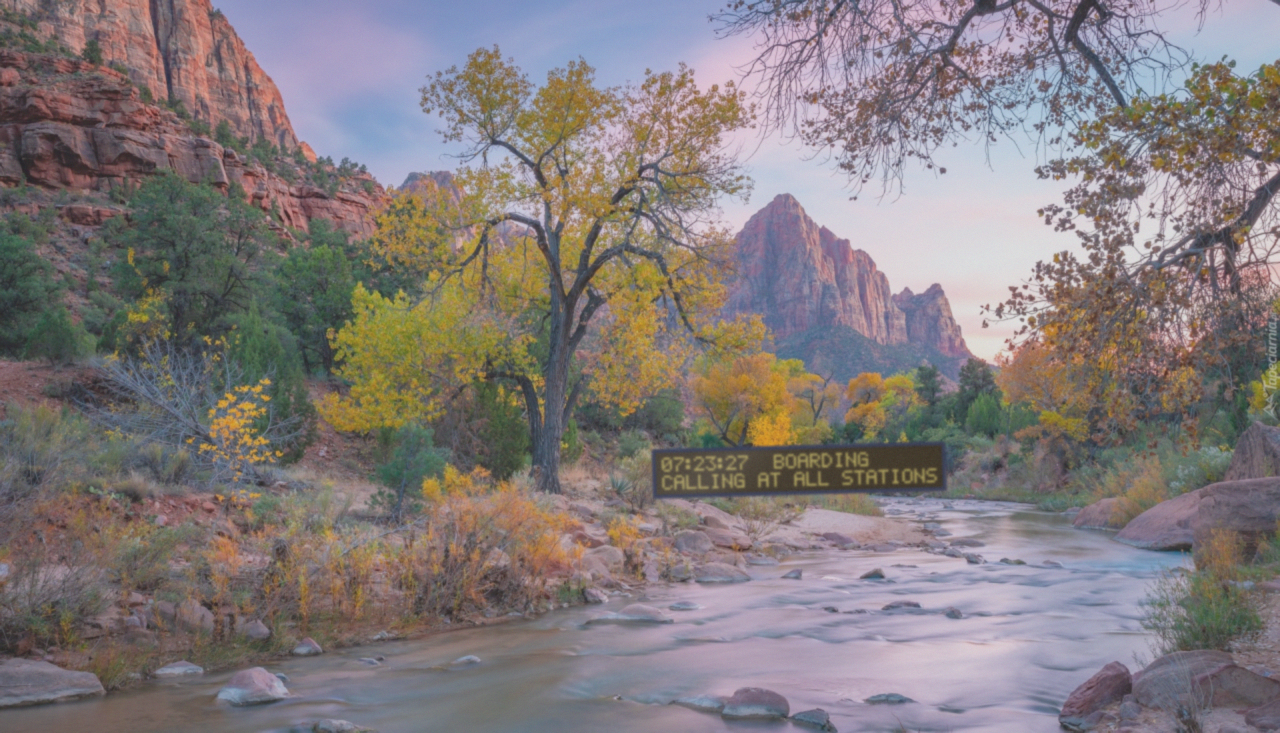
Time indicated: 7:23:27
